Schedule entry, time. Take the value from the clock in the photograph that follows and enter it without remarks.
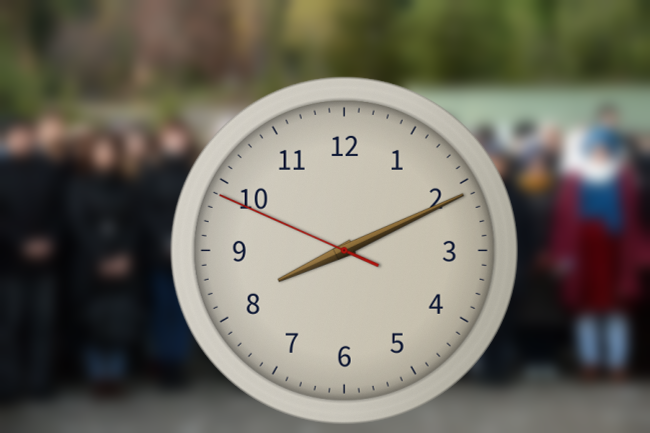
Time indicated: 8:10:49
